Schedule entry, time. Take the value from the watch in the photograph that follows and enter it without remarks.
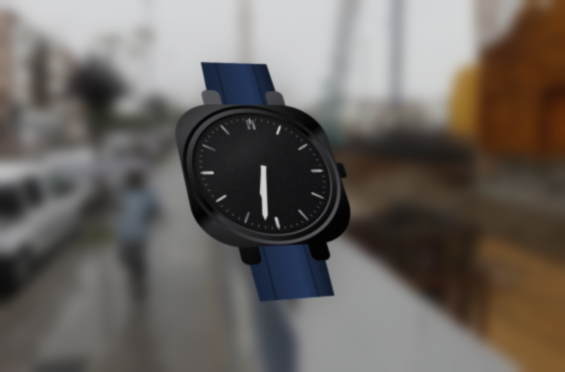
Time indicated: 6:32
